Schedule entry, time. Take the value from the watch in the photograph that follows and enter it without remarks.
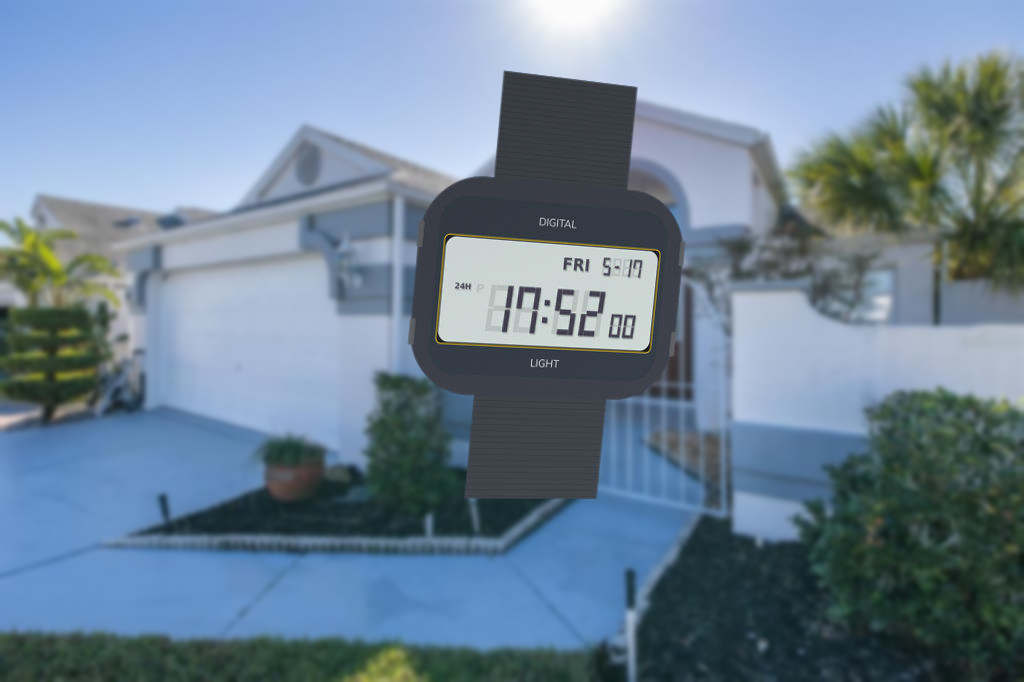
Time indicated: 17:52:00
